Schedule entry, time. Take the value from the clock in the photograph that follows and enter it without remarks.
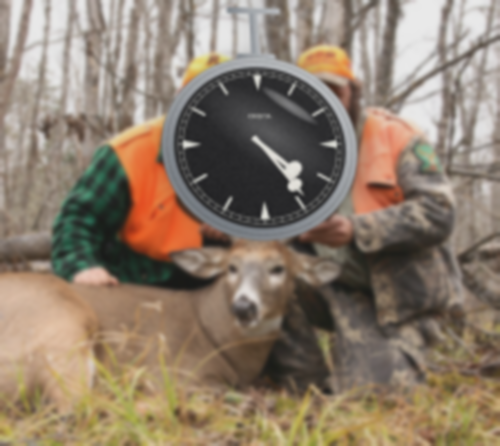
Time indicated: 4:24
